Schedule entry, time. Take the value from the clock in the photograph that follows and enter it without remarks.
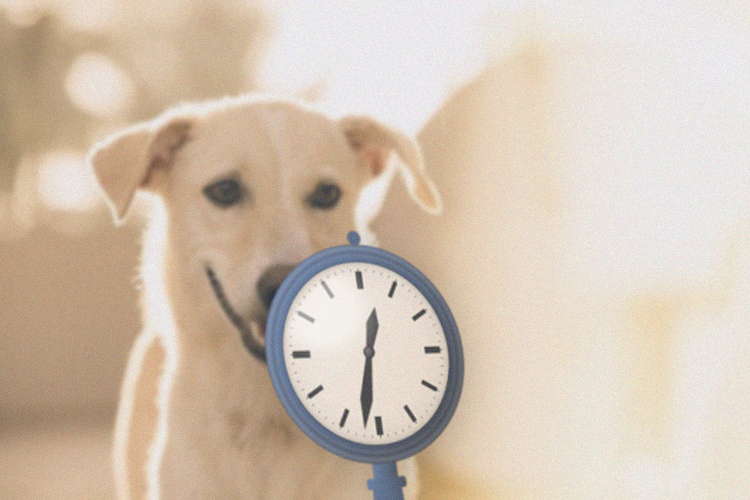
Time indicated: 12:32
